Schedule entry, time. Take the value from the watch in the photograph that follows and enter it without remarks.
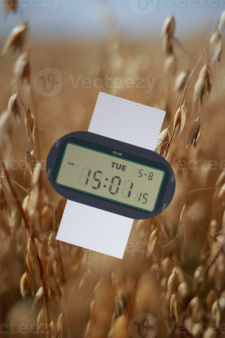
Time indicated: 15:01:15
